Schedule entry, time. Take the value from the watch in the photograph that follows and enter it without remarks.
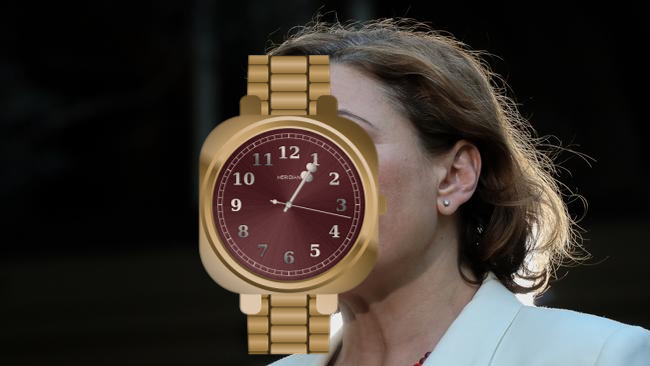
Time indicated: 1:05:17
